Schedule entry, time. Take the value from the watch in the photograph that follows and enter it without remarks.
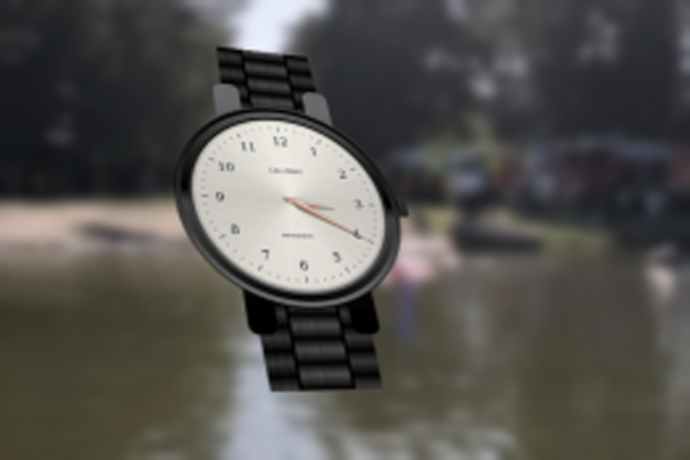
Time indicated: 3:20
